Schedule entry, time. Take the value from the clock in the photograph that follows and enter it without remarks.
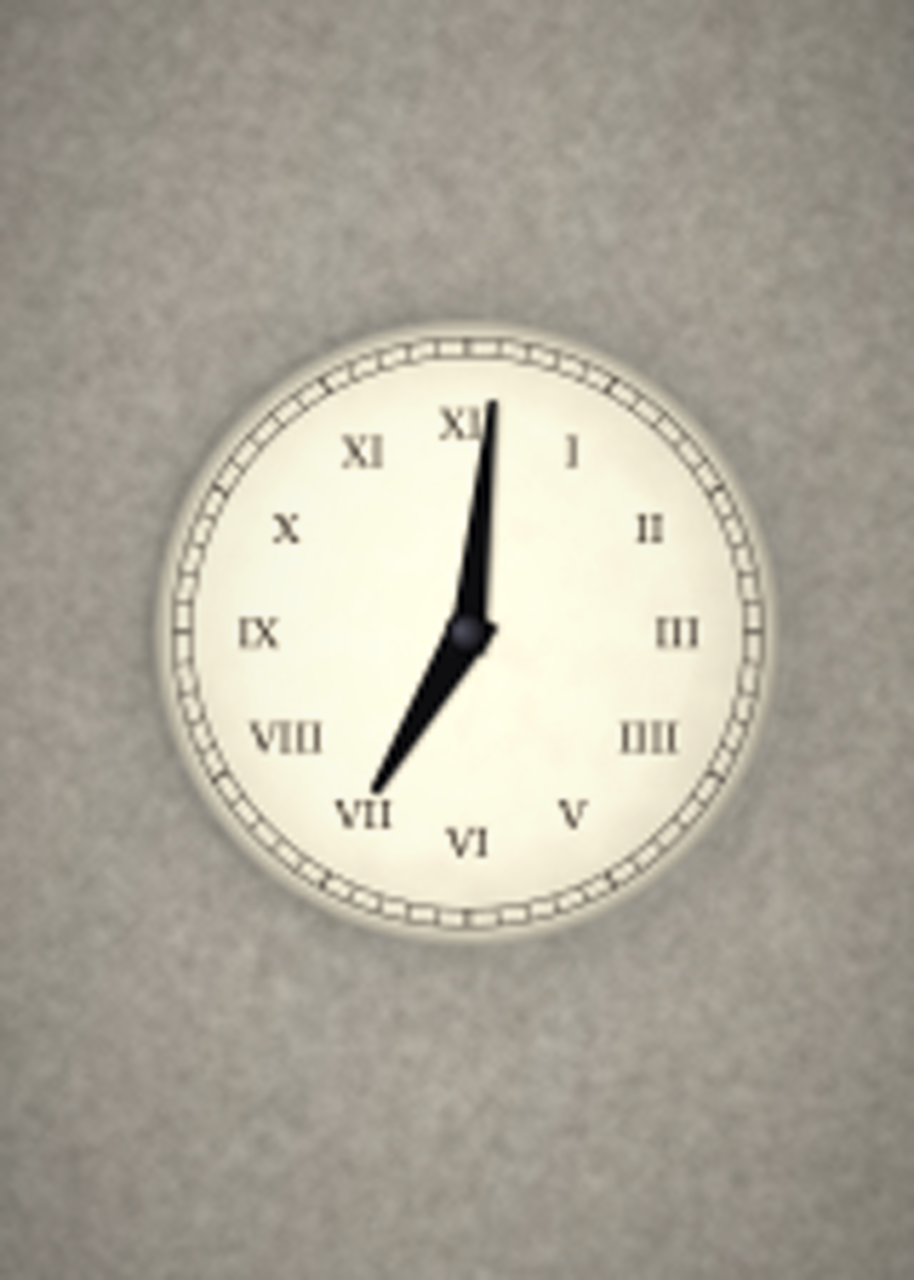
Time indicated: 7:01
